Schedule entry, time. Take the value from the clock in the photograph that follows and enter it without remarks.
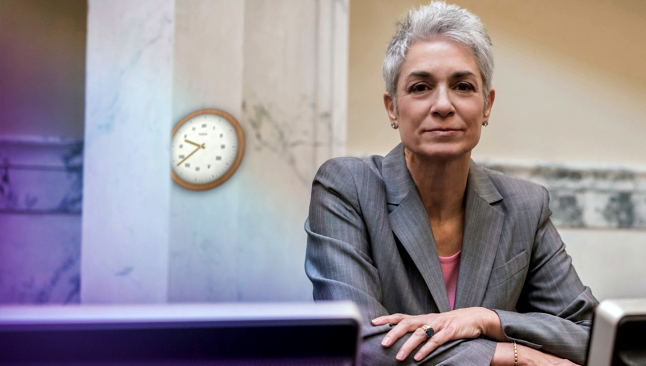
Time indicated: 9:38
